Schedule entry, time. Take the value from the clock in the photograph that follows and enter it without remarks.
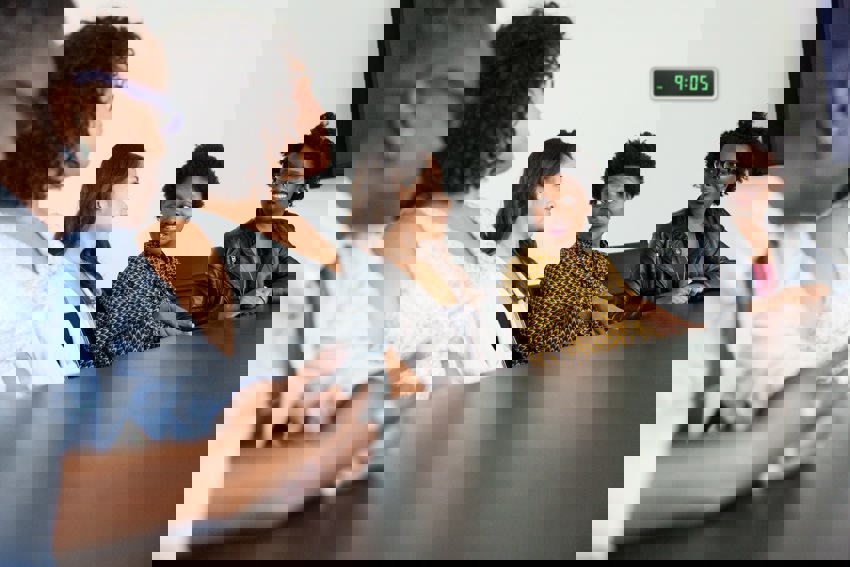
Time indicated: 9:05
